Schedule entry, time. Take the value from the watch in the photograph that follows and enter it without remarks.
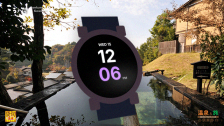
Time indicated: 12:06
